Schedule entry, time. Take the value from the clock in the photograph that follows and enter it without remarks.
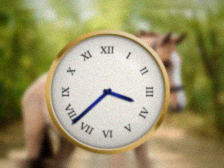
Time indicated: 3:38
